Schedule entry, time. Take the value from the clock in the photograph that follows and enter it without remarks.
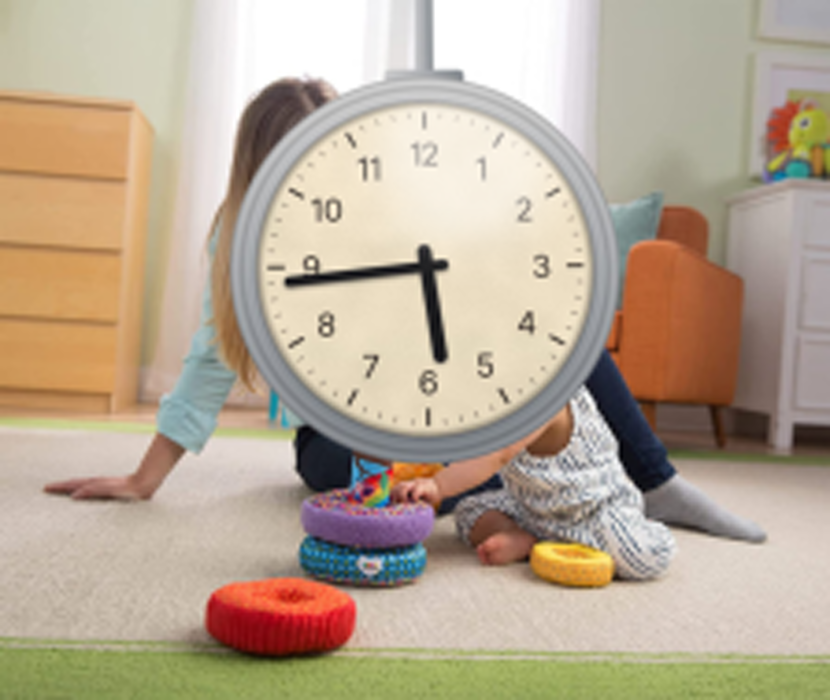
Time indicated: 5:44
